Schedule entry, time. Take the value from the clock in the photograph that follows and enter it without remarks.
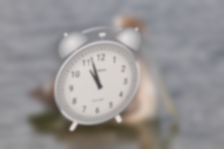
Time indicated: 10:57
